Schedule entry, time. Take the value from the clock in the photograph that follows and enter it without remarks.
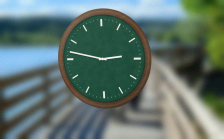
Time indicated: 2:47
